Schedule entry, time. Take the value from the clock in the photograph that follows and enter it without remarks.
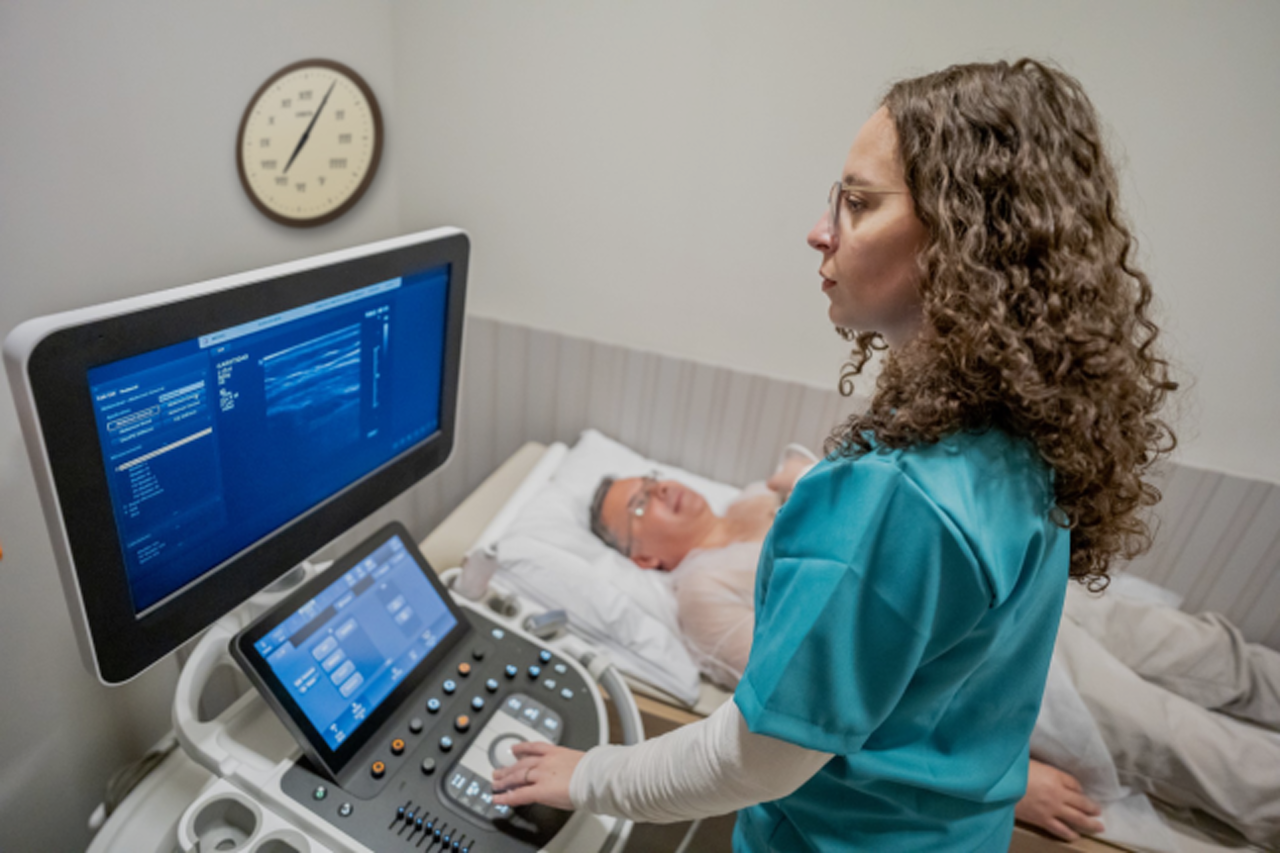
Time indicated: 7:05
